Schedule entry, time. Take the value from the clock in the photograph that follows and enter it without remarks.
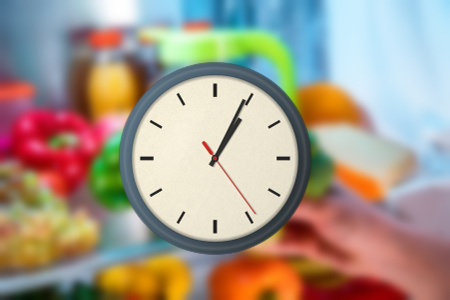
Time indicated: 1:04:24
